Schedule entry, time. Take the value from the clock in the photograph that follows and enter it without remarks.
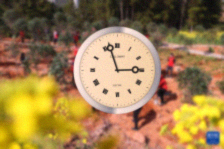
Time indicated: 2:57
